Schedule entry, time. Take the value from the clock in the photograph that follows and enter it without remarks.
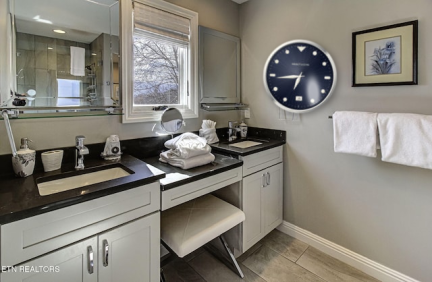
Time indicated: 6:44
